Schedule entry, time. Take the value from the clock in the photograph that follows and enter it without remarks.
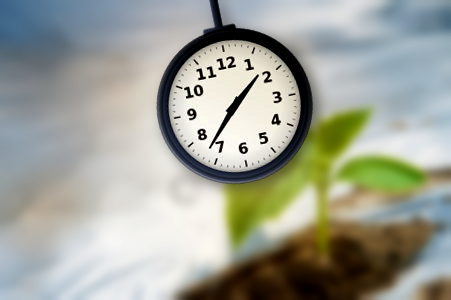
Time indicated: 1:37
